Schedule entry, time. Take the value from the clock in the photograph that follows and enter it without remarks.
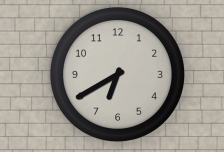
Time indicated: 6:40
